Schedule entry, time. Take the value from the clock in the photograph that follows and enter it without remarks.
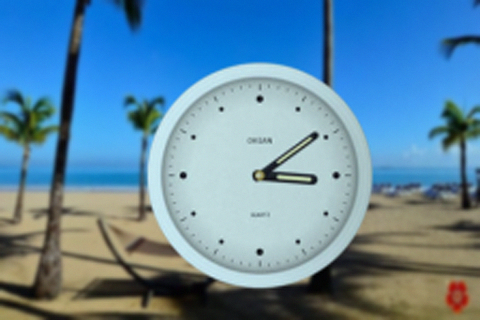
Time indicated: 3:09
